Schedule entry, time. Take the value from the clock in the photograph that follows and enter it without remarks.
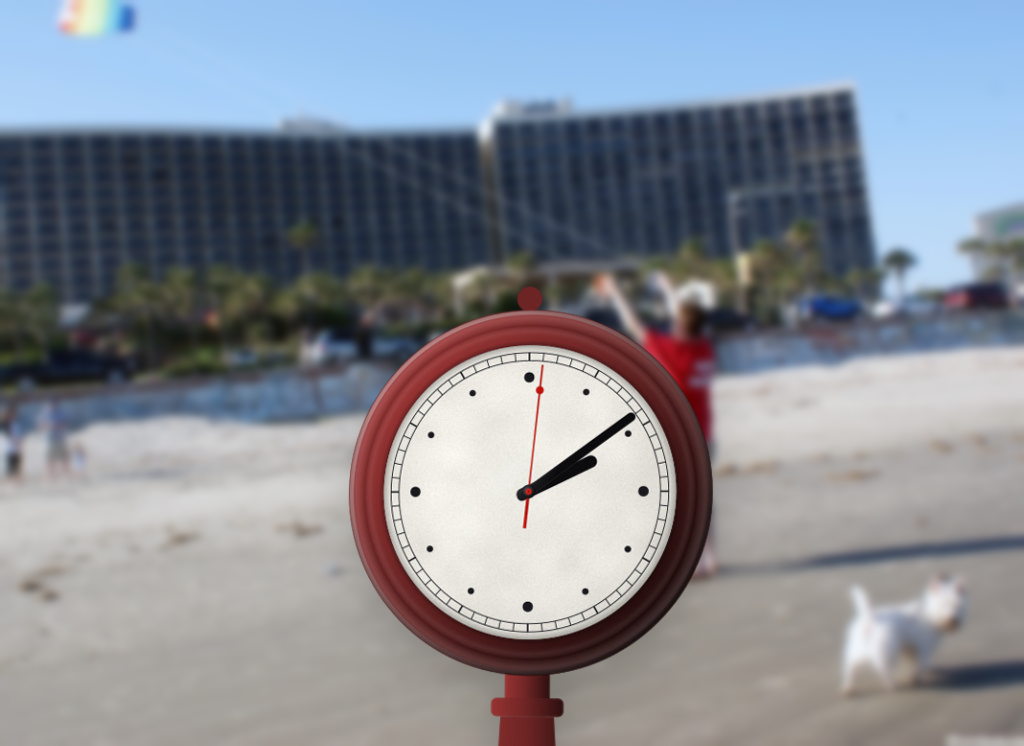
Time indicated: 2:09:01
